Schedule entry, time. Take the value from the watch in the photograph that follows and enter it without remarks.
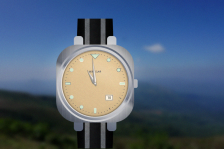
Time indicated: 10:59
